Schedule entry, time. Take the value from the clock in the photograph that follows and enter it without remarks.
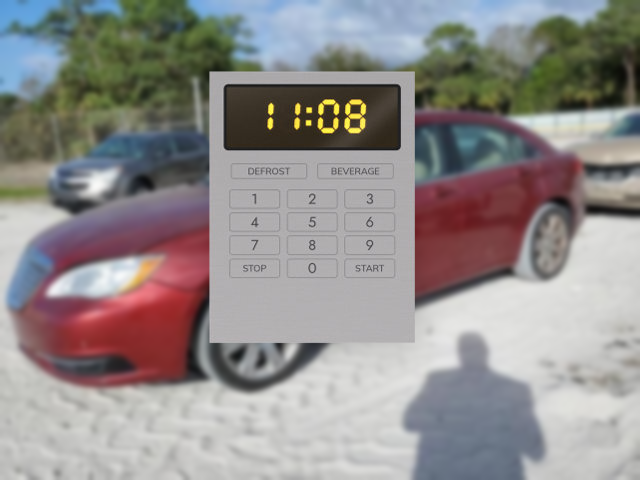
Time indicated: 11:08
